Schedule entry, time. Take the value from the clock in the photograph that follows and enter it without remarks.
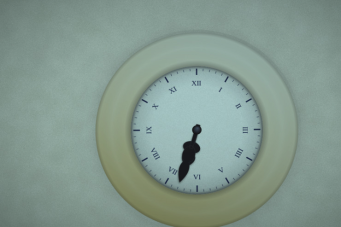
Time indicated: 6:33
